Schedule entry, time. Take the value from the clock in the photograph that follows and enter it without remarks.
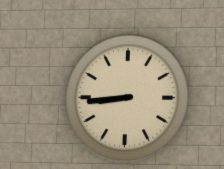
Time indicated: 8:44
